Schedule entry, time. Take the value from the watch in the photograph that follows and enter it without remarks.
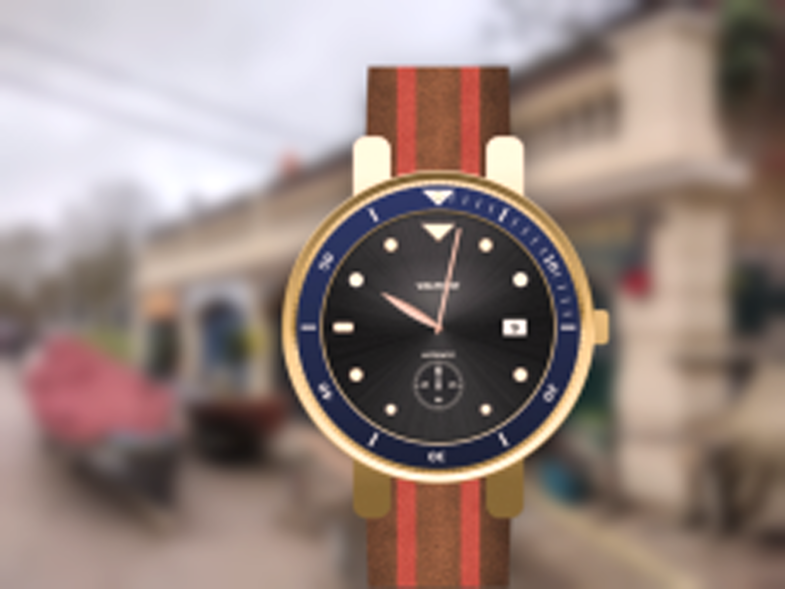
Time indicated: 10:02
